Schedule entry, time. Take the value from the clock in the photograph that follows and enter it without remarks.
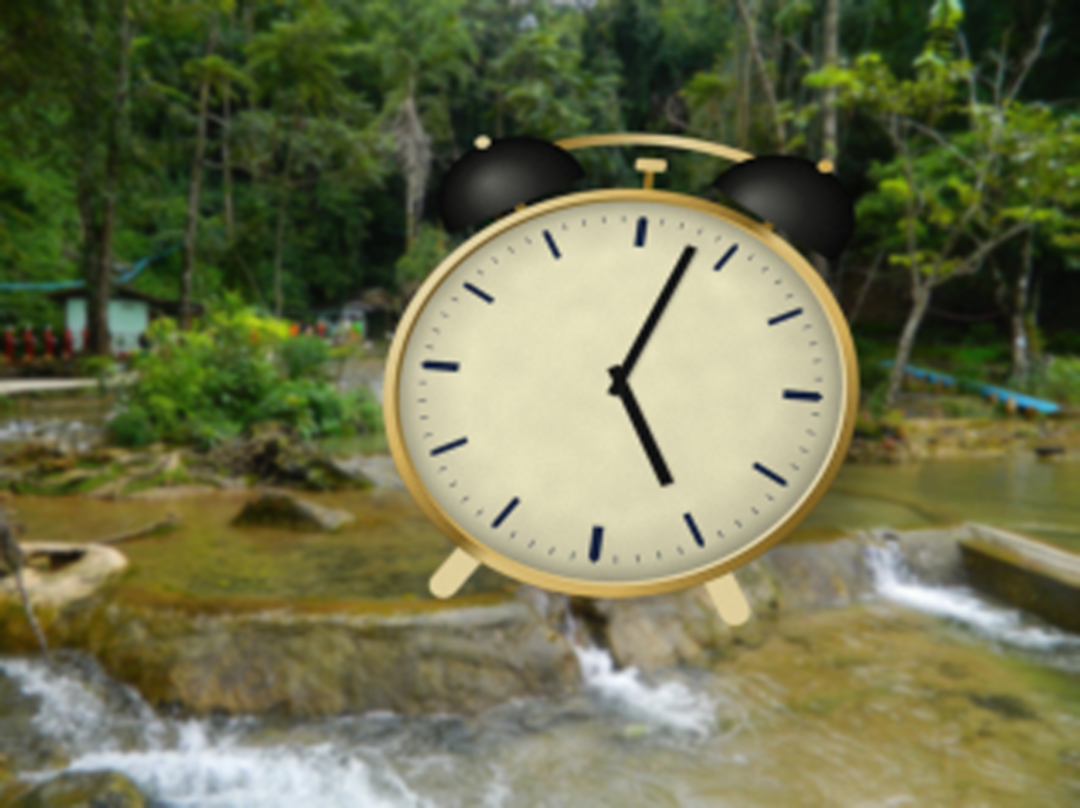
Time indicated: 5:03
